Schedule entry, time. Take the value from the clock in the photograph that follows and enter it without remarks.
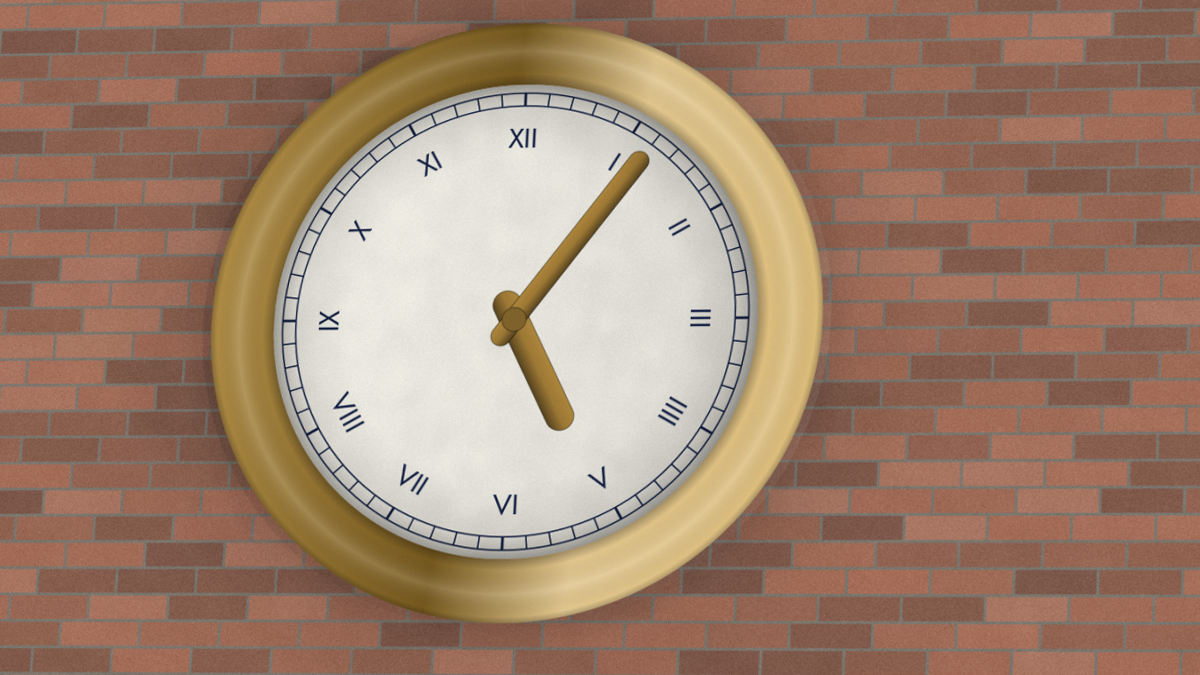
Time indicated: 5:06
